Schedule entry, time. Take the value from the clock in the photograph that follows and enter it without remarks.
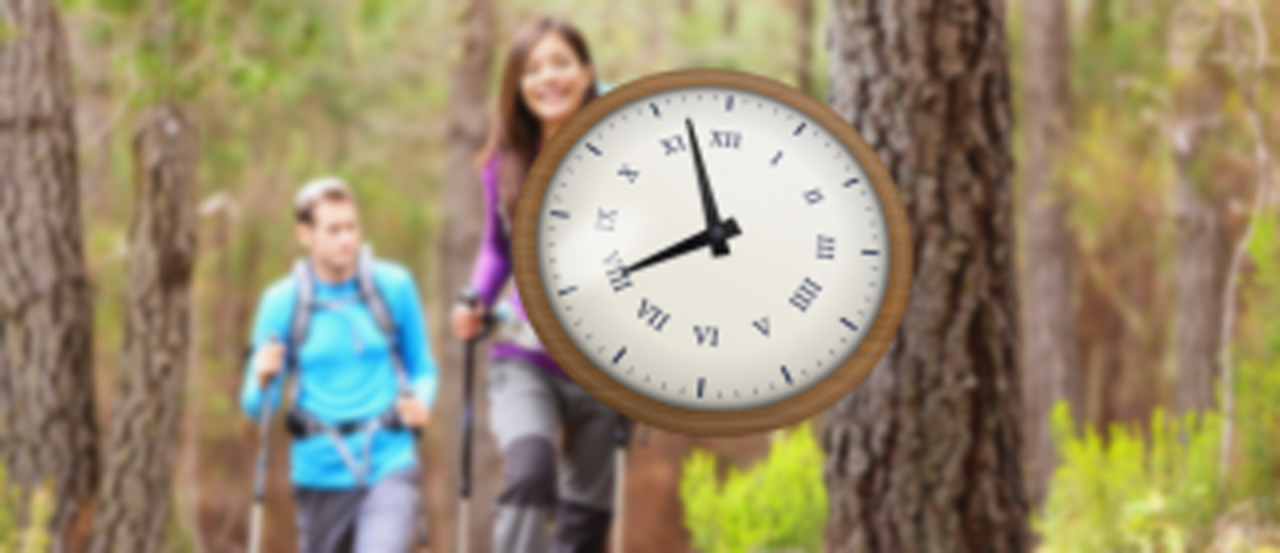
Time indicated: 7:57
